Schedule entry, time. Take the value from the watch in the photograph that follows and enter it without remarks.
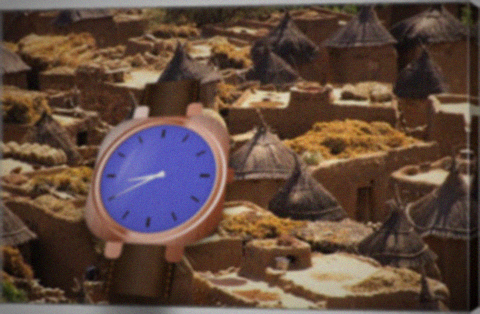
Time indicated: 8:40
